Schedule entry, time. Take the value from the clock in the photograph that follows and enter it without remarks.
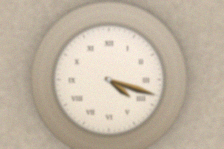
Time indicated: 4:18
